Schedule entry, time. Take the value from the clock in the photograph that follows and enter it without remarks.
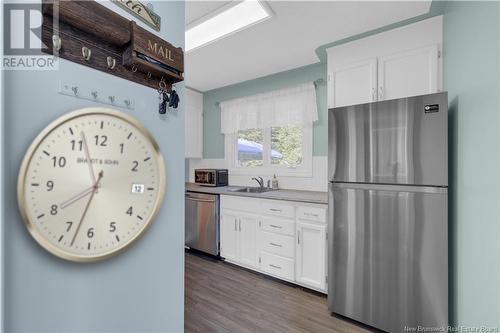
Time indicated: 7:56:33
